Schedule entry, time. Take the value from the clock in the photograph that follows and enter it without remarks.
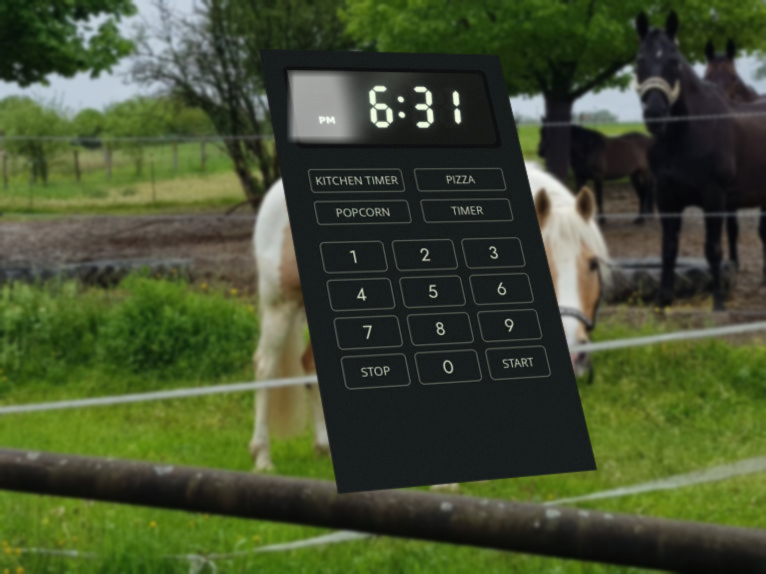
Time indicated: 6:31
